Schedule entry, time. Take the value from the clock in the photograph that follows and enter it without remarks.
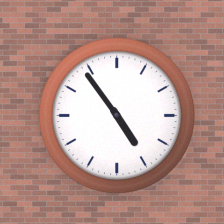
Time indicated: 4:54
